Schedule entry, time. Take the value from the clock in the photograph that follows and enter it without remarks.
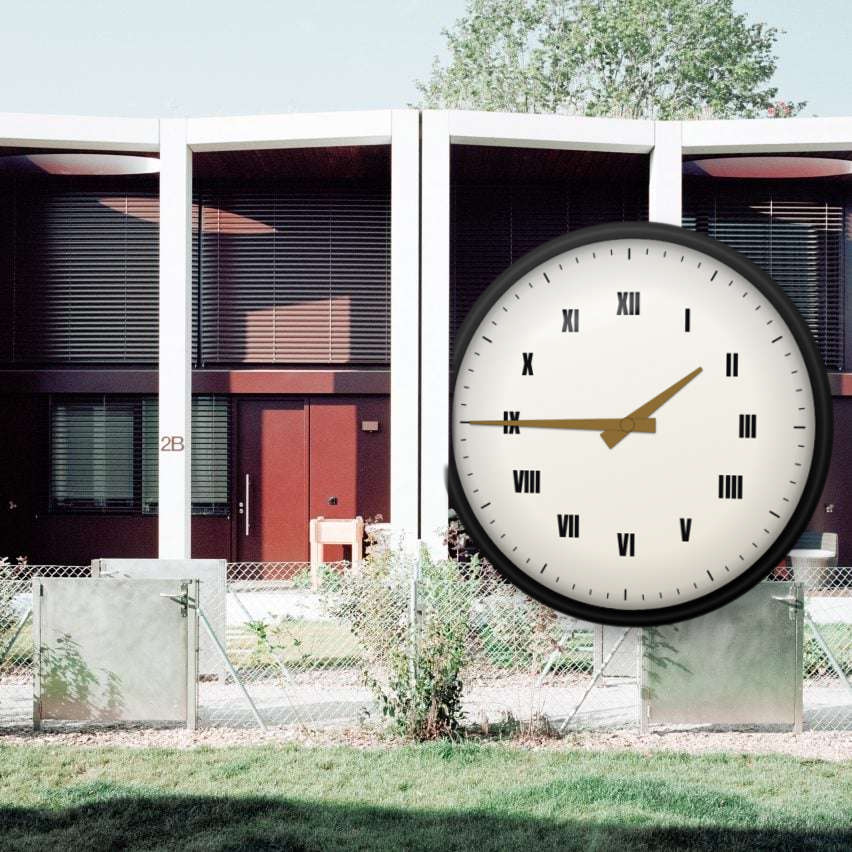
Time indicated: 1:45
